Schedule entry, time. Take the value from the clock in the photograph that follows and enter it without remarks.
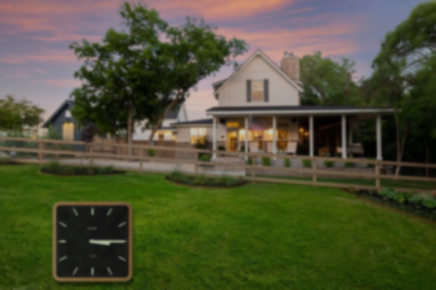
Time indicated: 3:15
